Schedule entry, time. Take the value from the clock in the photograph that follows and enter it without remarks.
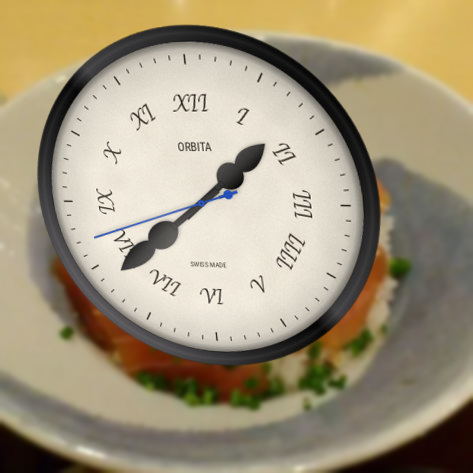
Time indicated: 1:38:42
